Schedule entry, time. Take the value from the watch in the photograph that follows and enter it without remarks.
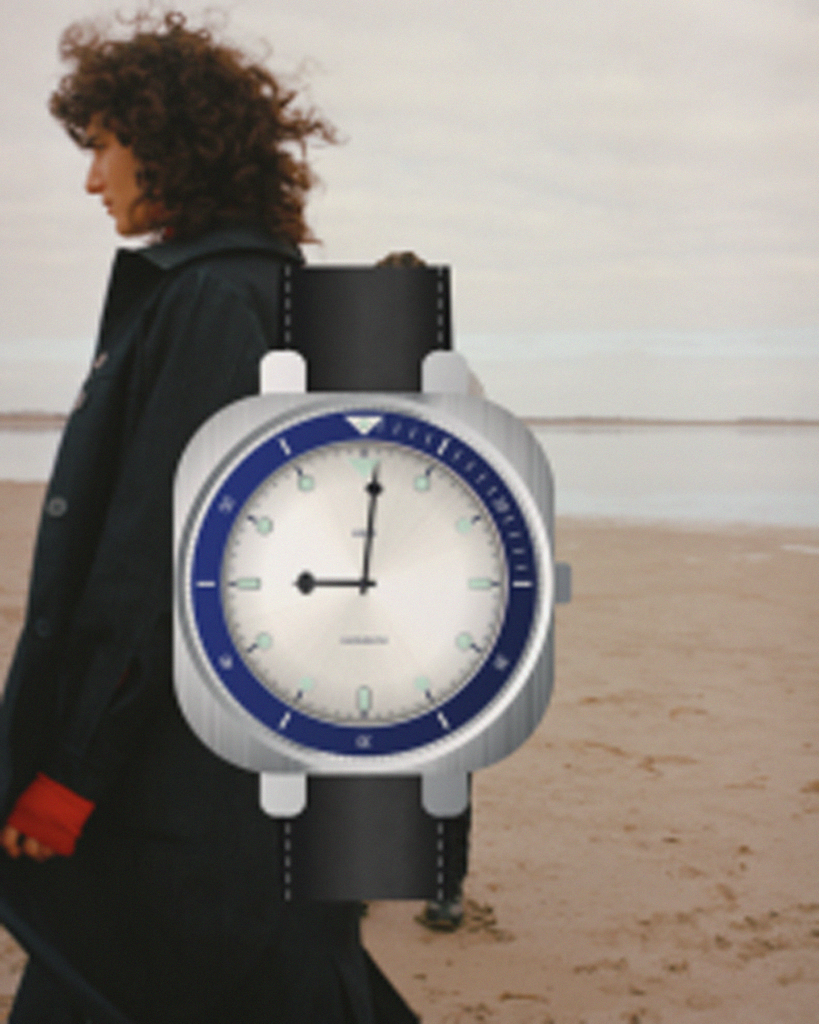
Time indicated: 9:01
